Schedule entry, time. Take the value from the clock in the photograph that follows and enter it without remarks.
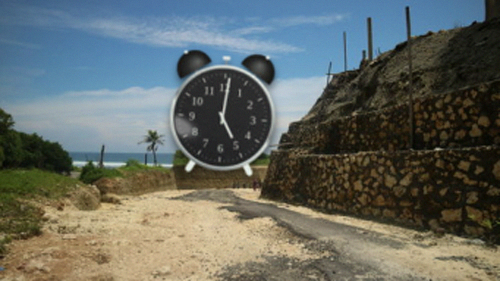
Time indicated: 5:01
